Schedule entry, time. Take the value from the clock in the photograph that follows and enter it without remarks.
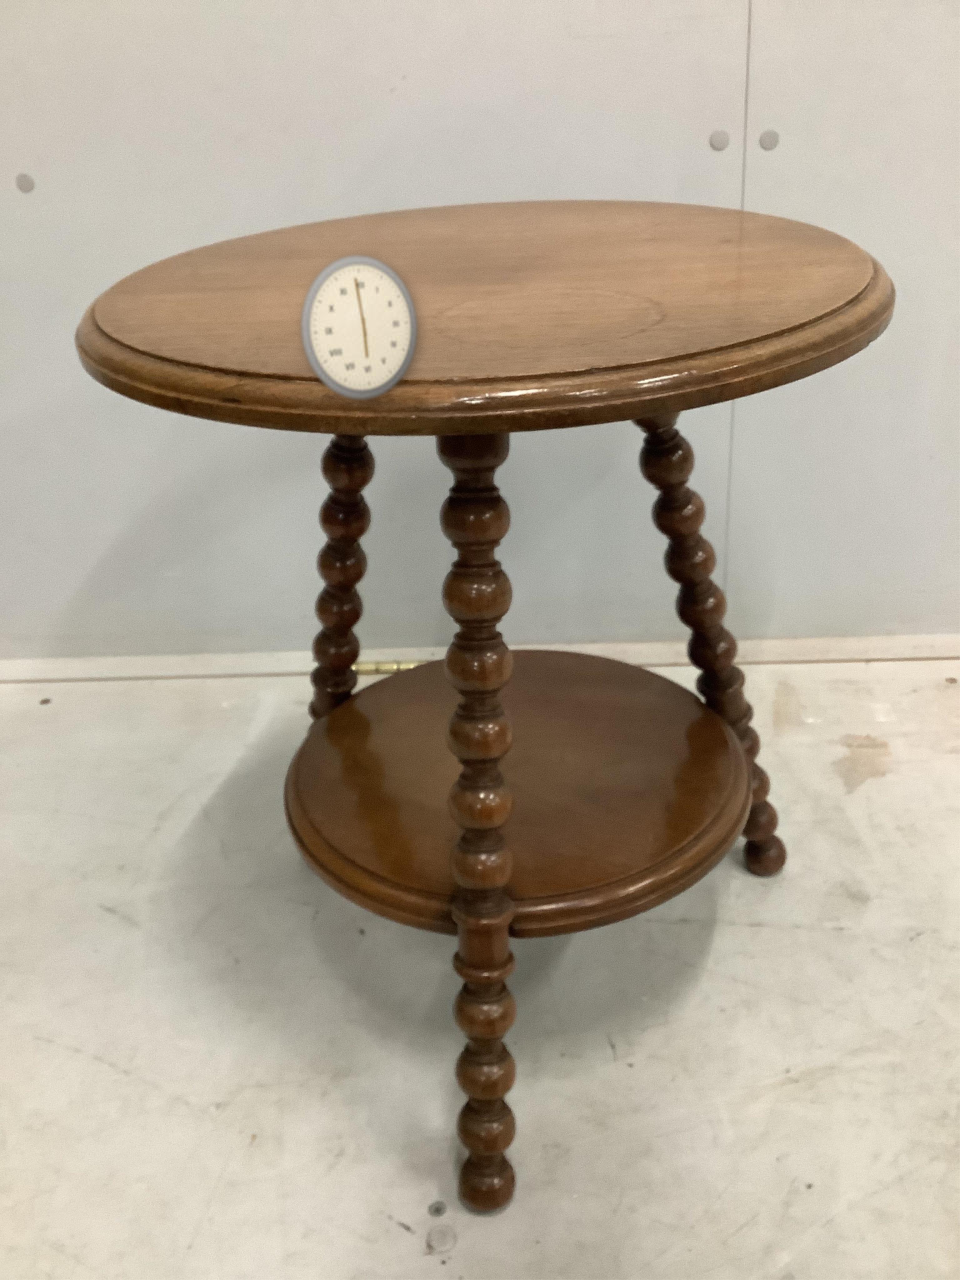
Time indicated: 5:59
